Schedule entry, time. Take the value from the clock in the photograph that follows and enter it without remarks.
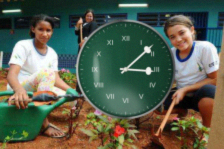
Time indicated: 3:08
